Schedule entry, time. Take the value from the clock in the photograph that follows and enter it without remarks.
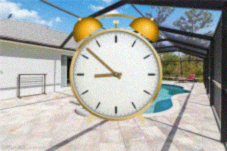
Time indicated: 8:52
